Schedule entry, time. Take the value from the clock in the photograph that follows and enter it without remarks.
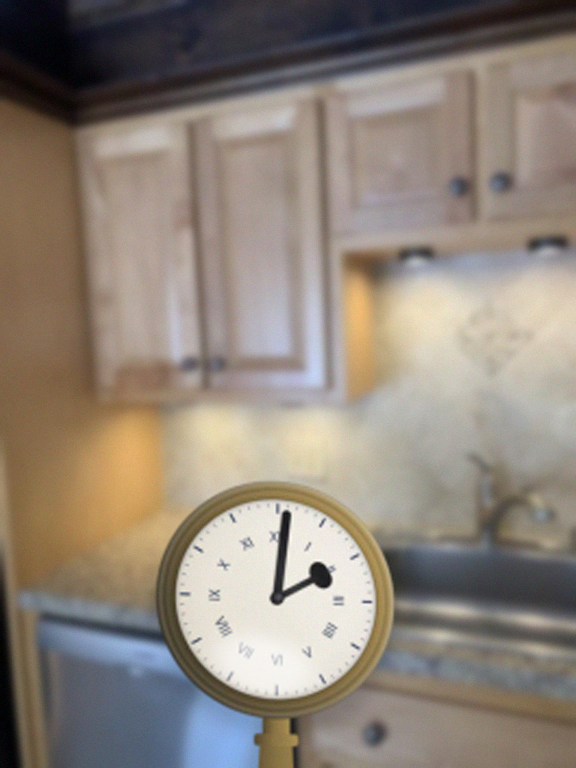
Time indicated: 2:01
